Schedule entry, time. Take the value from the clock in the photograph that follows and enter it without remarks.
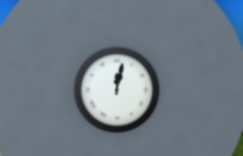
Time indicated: 12:02
